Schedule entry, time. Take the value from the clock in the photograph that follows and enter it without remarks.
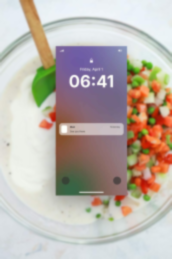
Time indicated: 6:41
